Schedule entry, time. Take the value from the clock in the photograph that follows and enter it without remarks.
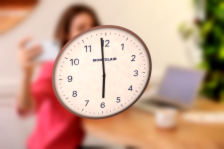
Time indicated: 5:59
